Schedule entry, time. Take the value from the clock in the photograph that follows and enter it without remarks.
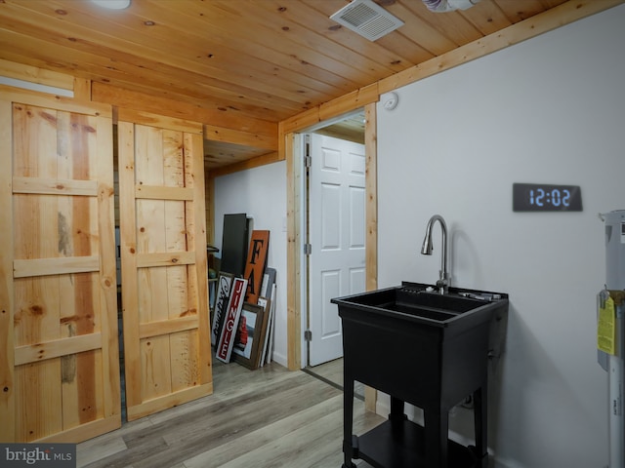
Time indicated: 12:02
